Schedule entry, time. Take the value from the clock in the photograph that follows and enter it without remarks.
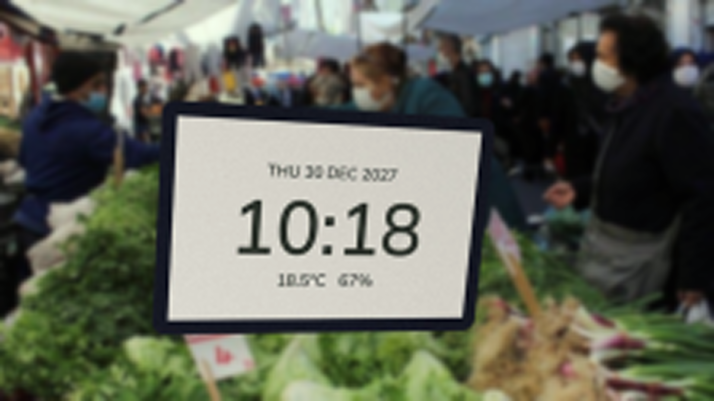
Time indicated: 10:18
